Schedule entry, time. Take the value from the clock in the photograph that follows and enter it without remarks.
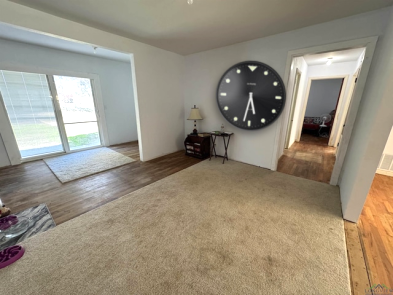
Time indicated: 5:32
